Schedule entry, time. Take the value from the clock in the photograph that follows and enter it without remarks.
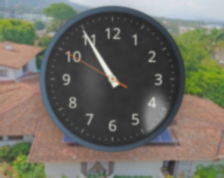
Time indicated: 10:54:50
